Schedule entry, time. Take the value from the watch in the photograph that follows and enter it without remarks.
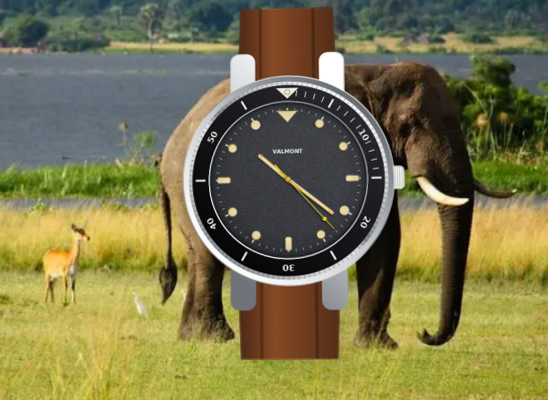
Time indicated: 10:21:23
